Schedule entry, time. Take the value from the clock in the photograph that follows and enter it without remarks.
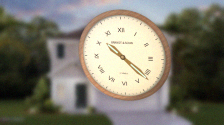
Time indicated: 10:22
